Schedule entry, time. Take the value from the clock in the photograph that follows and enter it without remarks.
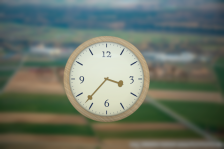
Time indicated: 3:37
